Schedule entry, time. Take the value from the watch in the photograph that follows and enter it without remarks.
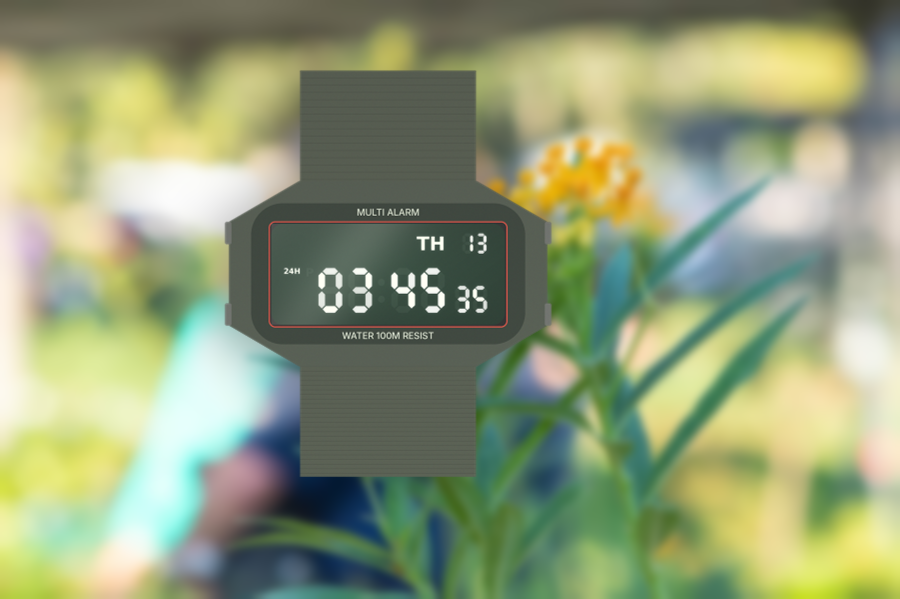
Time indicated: 3:45:35
